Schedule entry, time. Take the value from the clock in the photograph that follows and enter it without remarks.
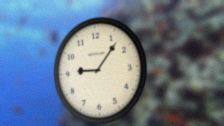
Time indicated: 9:07
